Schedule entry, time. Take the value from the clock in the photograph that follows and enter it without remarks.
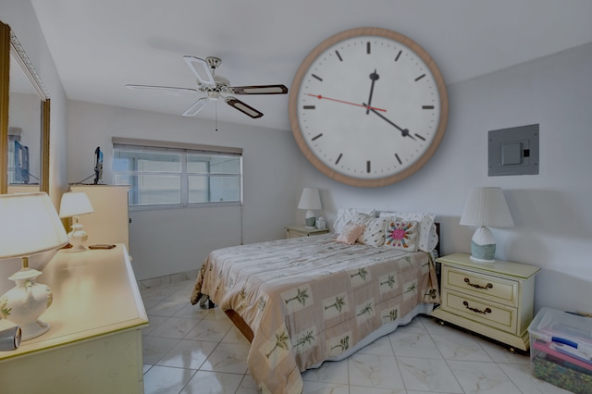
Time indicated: 12:20:47
